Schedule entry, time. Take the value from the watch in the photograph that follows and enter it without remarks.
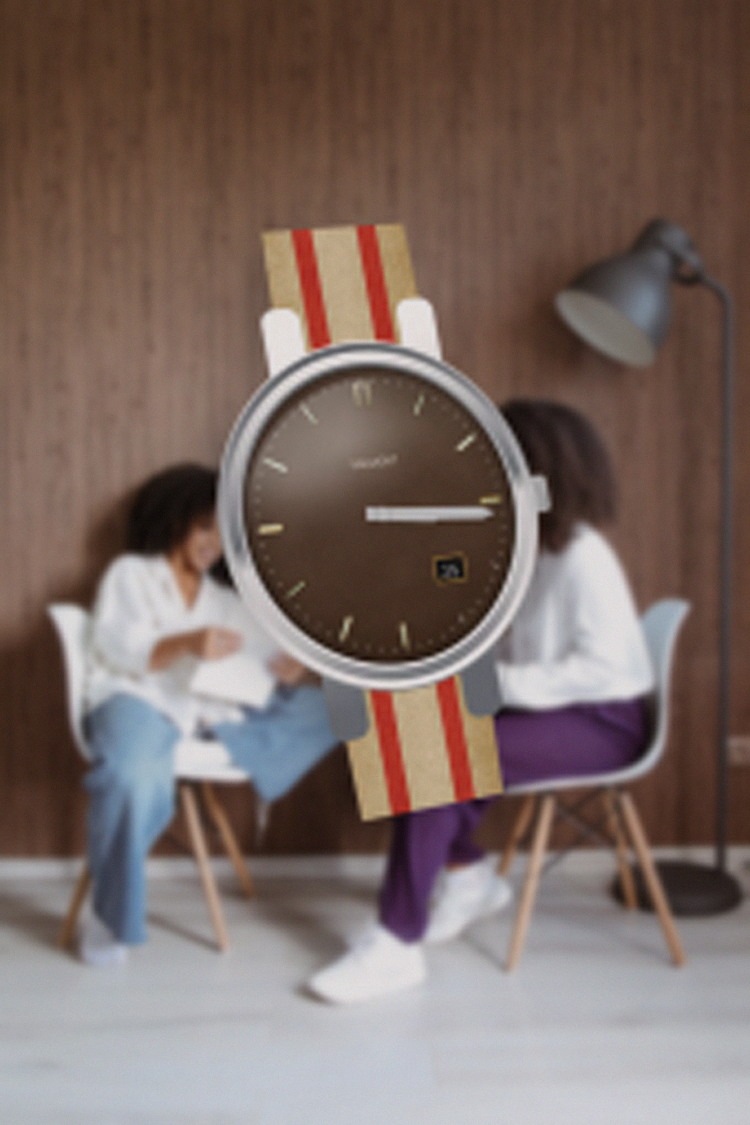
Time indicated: 3:16
